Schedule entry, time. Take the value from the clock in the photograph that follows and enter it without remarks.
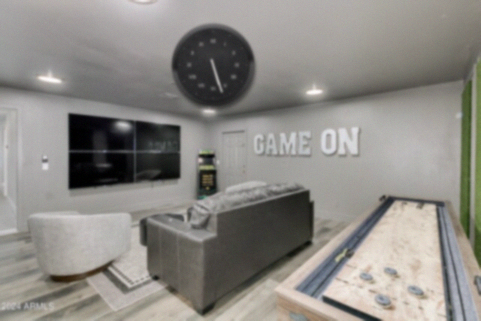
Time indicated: 5:27
